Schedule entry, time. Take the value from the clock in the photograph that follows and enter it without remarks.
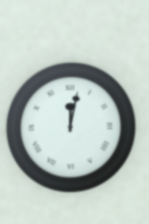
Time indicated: 12:02
